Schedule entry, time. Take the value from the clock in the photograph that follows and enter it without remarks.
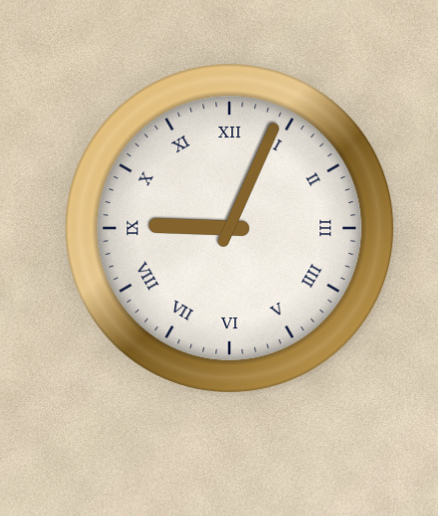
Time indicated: 9:04
